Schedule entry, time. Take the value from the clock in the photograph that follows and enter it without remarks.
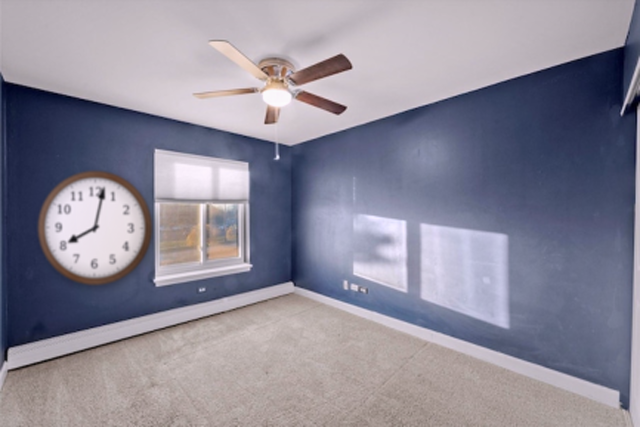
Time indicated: 8:02
